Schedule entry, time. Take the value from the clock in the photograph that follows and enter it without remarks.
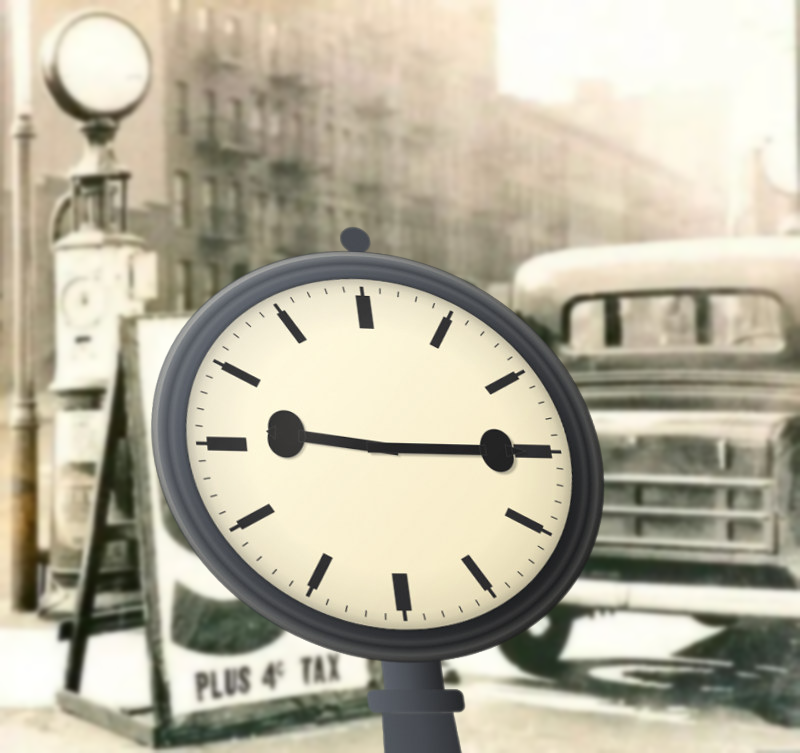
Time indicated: 9:15
